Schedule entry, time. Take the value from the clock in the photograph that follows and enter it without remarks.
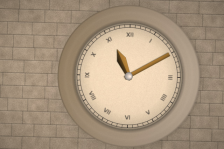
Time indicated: 11:10
